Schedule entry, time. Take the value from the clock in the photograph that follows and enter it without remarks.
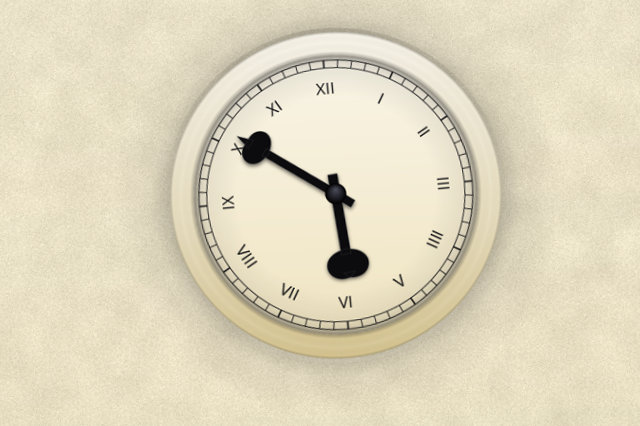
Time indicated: 5:51
